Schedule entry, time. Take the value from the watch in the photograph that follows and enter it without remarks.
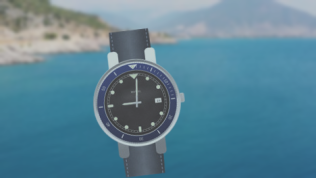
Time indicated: 9:01
